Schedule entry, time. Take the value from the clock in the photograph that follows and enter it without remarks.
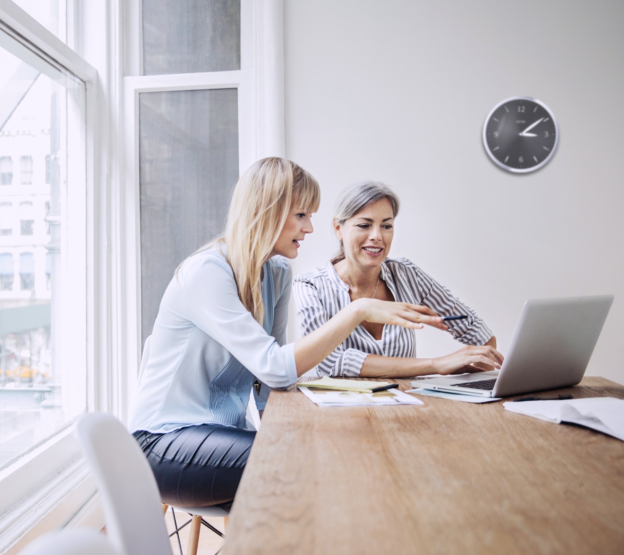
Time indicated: 3:09
